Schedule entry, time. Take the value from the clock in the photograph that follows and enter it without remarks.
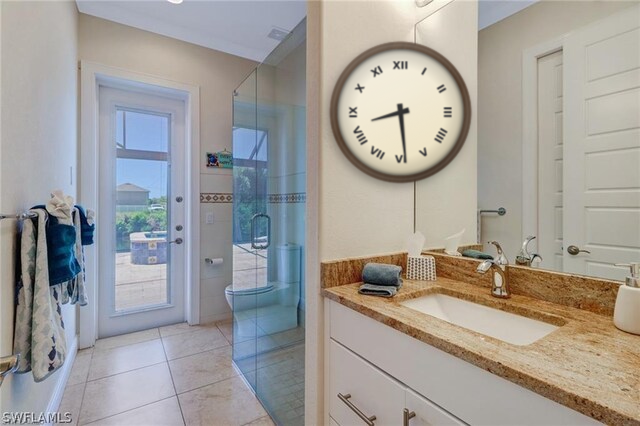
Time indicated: 8:29
